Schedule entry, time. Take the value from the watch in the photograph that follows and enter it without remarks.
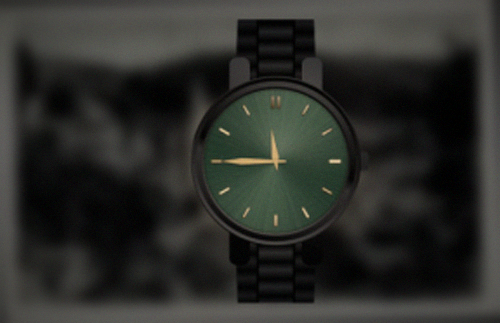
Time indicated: 11:45
